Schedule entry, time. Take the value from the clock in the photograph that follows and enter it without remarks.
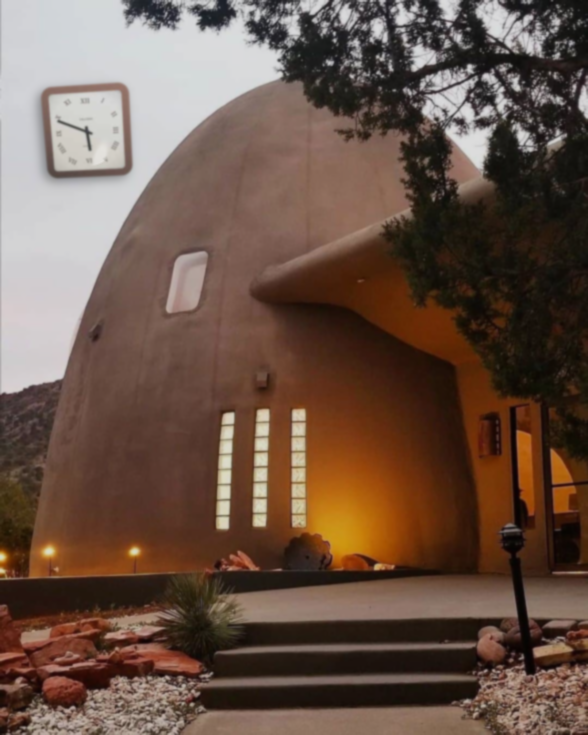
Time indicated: 5:49
